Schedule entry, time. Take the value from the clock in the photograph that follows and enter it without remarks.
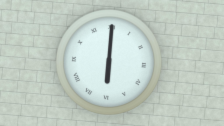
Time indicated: 6:00
